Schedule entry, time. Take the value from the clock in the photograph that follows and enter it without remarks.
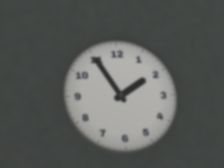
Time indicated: 1:55
